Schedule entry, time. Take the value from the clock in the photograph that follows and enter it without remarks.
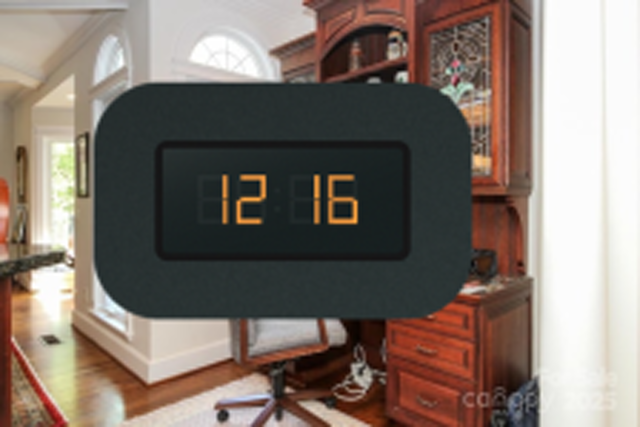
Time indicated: 12:16
